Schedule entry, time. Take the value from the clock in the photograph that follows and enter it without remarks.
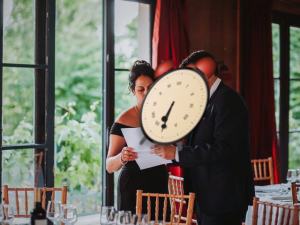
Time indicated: 6:31
